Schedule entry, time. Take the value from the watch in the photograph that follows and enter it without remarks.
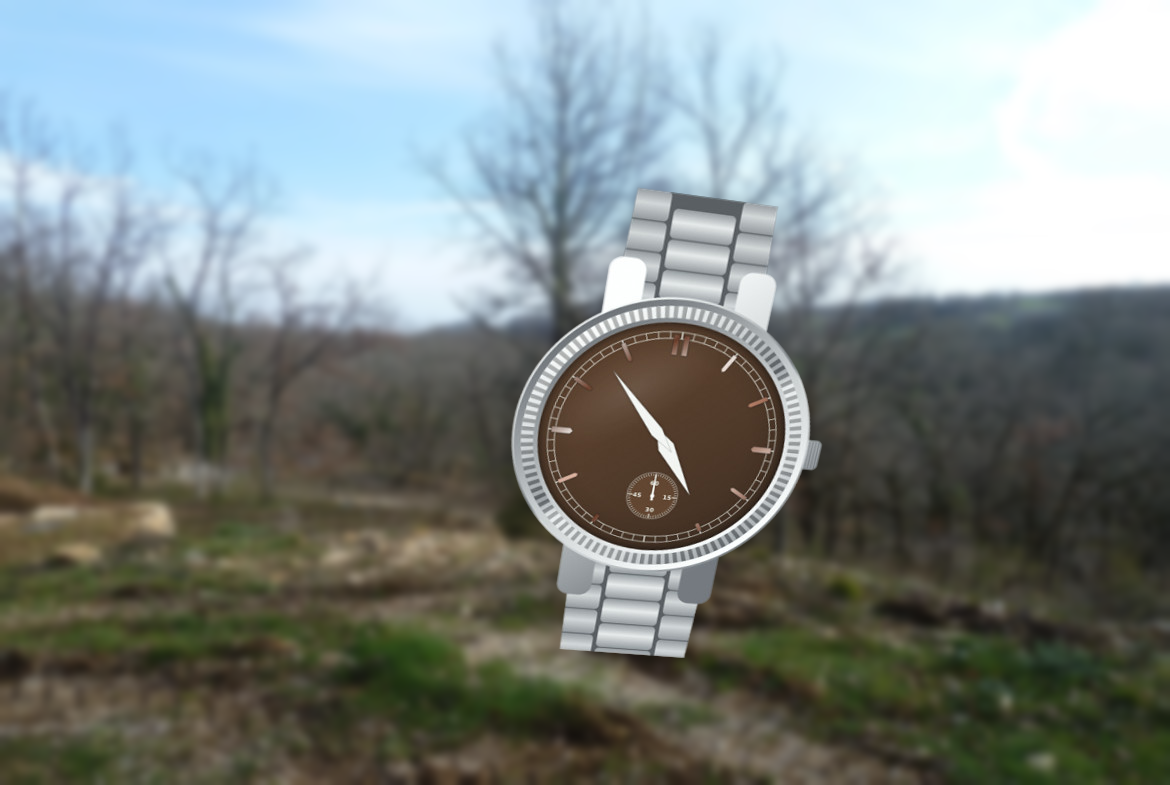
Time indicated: 4:53
